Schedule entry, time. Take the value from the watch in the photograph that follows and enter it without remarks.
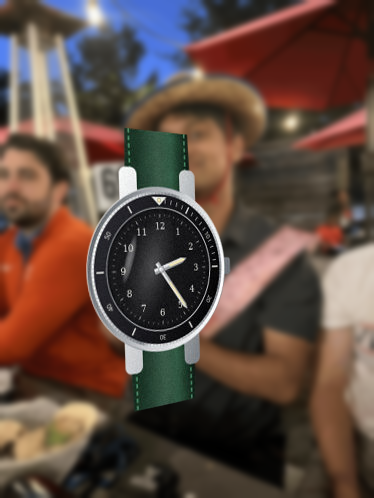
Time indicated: 2:24
